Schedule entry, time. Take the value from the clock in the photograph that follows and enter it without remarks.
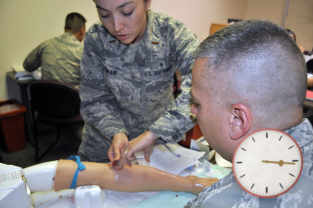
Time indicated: 3:16
